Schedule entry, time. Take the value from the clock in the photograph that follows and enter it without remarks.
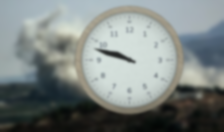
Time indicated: 9:48
